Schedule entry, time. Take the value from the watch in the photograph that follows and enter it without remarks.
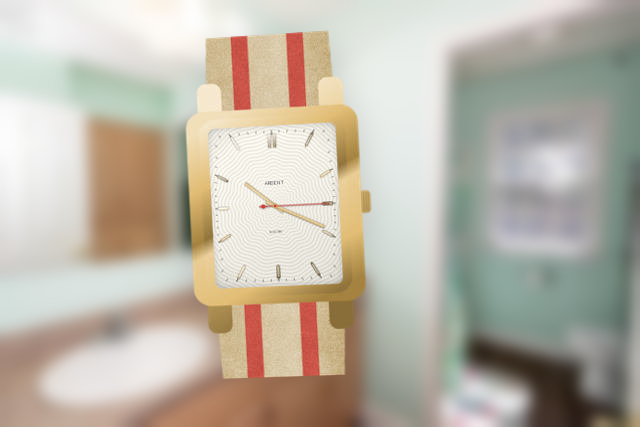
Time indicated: 10:19:15
